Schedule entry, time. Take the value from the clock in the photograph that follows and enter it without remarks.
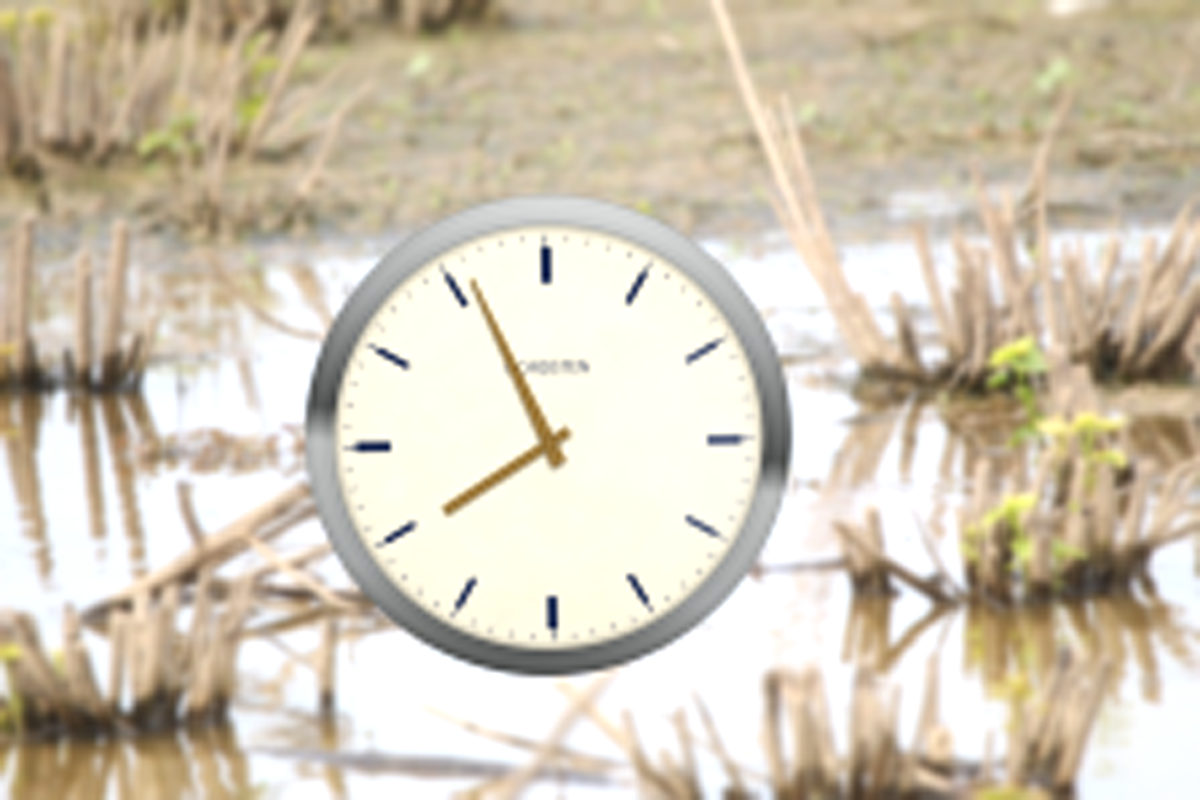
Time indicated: 7:56
